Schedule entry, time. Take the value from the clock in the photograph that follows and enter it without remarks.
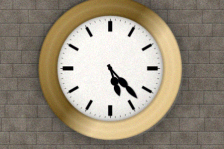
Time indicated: 5:23
